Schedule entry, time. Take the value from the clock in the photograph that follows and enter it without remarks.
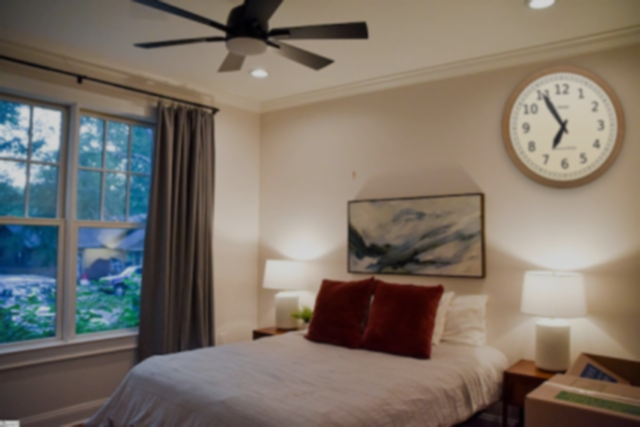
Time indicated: 6:55
